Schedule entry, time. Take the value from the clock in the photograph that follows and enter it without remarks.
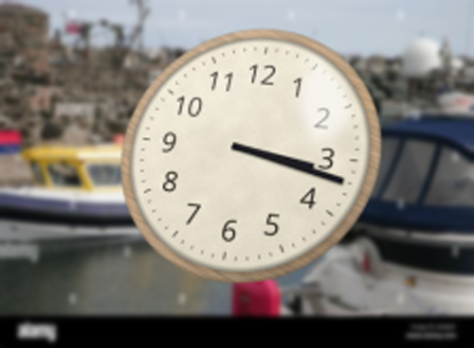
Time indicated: 3:17
